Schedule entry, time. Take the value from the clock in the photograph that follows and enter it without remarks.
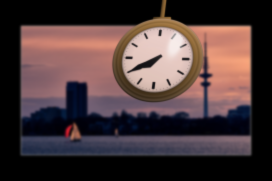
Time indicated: 7:40
